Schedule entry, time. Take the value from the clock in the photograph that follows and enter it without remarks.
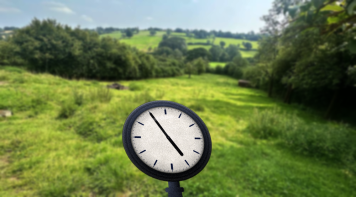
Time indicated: 4:55
